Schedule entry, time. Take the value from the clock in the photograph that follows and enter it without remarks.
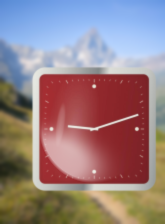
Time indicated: 9:12
